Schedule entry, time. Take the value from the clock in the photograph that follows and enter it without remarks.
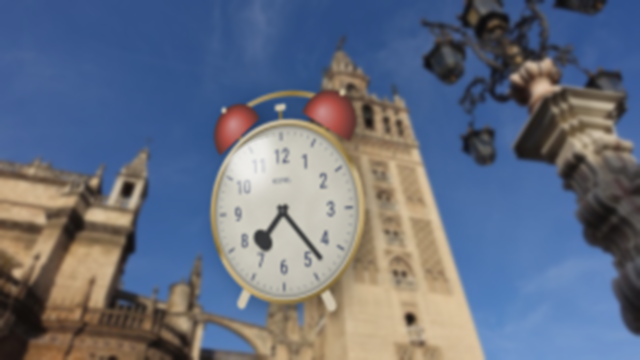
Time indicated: 7:23
